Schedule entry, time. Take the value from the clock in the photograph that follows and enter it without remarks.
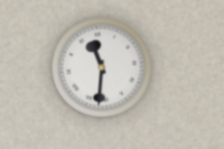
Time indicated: 11:32
